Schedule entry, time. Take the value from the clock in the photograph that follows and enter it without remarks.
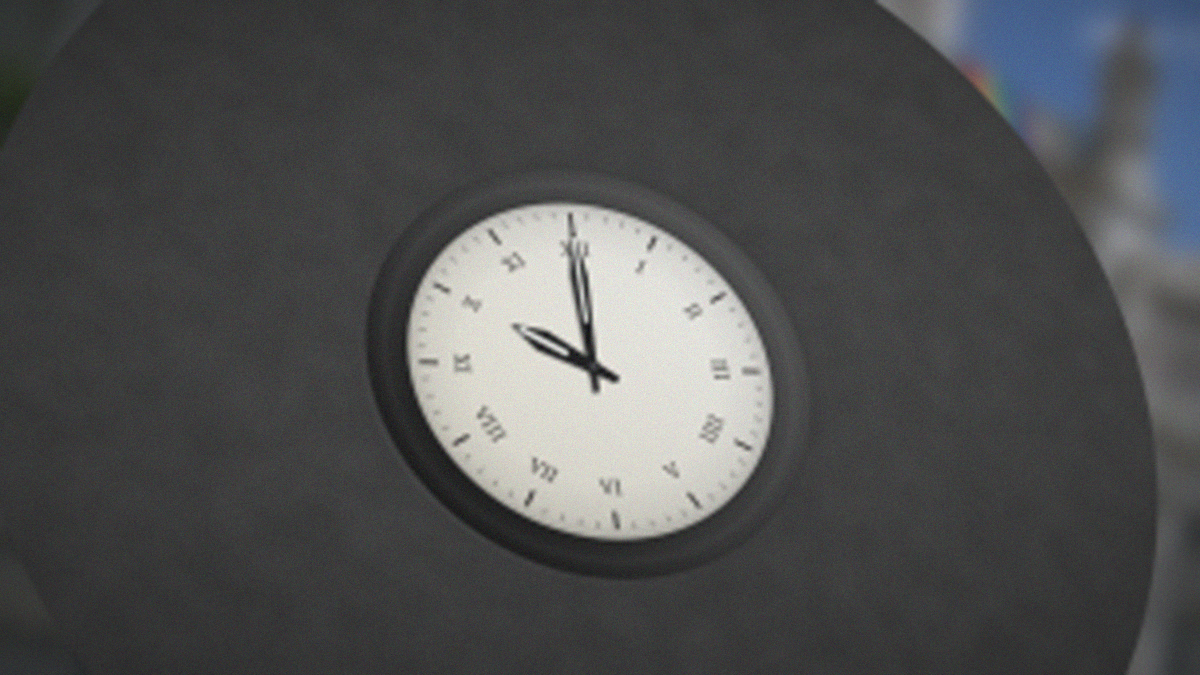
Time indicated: 10:00
